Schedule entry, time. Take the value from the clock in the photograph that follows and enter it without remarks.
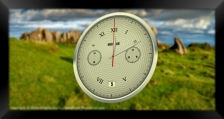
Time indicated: 12:11
